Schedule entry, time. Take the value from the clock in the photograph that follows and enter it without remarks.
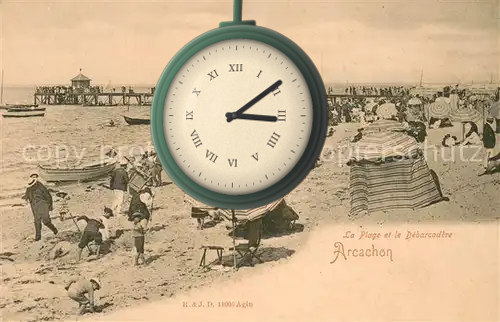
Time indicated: 3:09
